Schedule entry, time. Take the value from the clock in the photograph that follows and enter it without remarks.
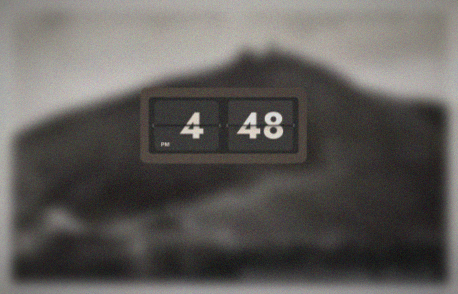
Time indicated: 4:48
